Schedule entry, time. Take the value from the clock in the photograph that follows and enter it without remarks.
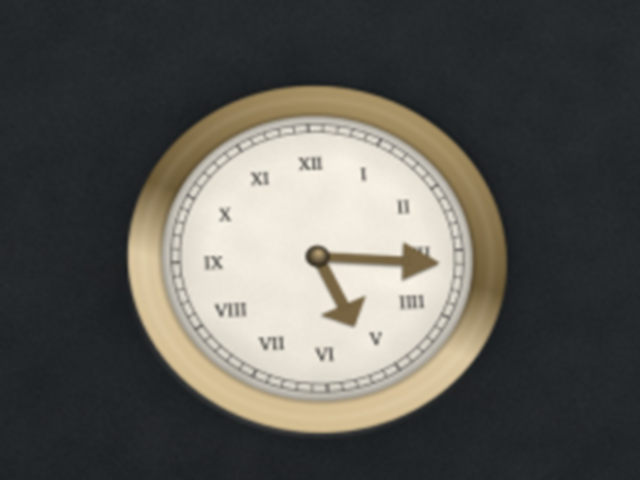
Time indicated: 5:16
